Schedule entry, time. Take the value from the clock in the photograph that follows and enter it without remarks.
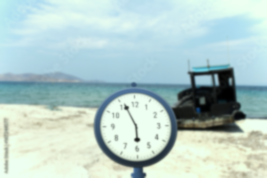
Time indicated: 5:56
